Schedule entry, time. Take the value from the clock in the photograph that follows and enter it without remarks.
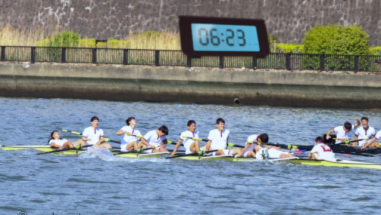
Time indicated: 6:23
